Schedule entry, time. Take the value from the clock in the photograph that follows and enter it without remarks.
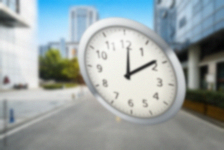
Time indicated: 12:09
